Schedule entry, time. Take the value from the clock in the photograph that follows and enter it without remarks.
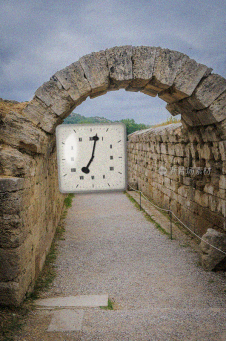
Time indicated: 7:02
